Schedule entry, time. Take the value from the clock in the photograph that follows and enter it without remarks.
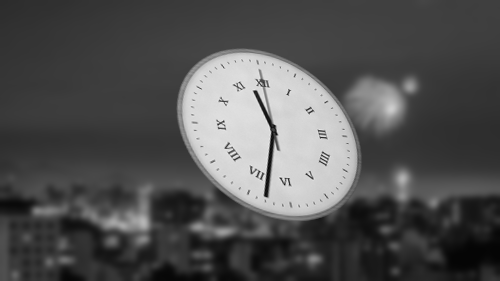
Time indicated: 11:33:00
